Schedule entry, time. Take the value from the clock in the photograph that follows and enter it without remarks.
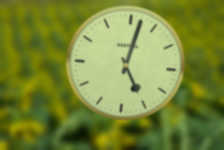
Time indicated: 5:02
